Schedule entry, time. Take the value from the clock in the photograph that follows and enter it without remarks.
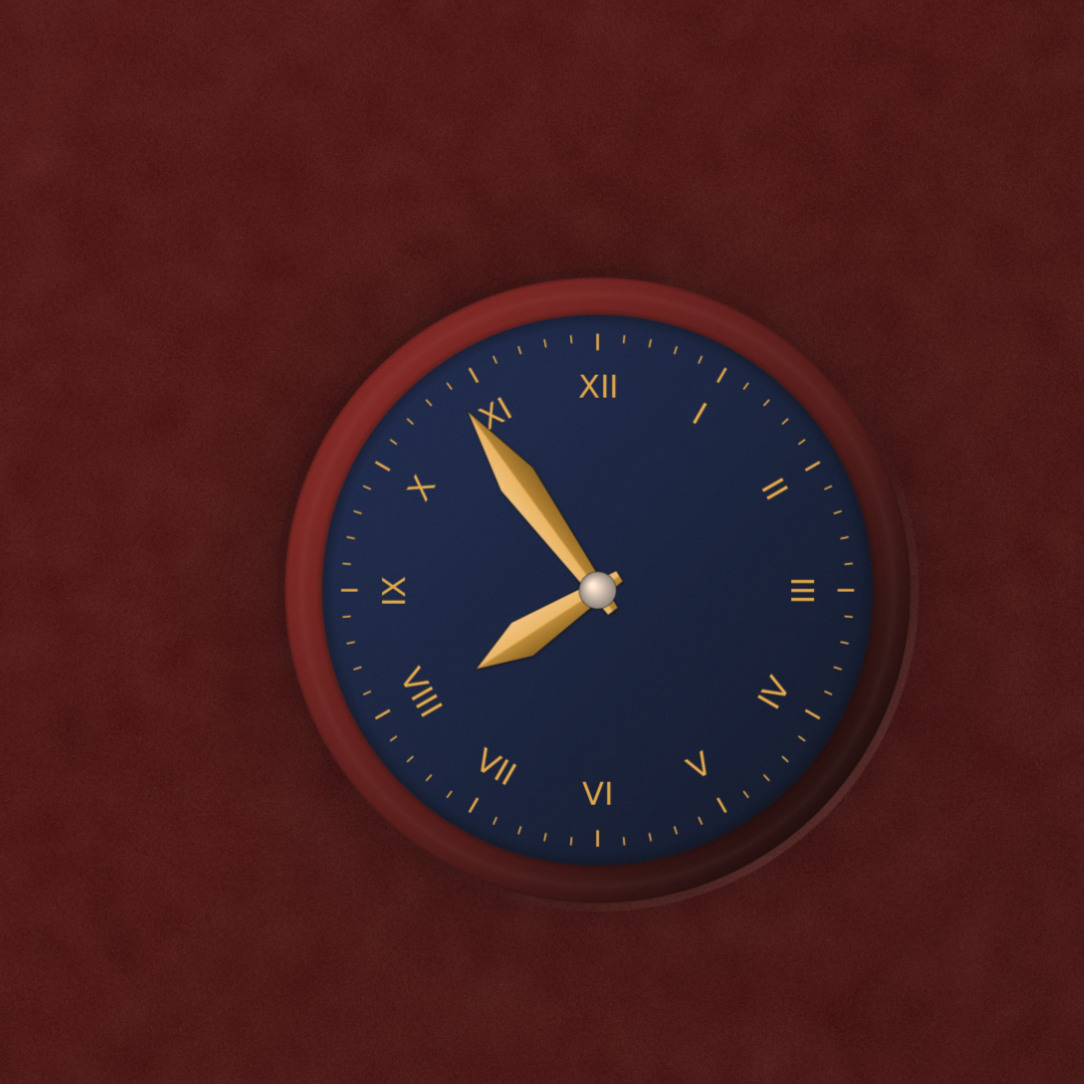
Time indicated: 7:54
